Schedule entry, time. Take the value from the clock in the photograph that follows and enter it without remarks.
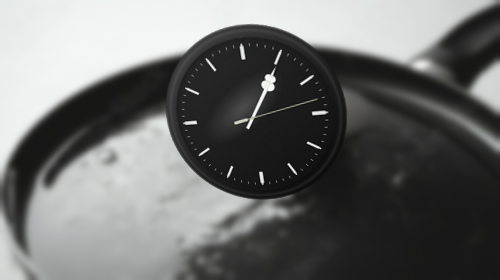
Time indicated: 1:05:13
